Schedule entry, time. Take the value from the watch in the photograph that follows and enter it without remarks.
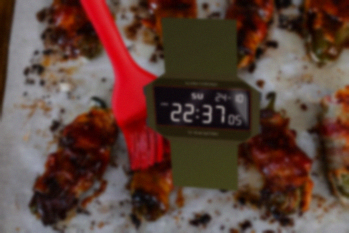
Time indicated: 22:37
